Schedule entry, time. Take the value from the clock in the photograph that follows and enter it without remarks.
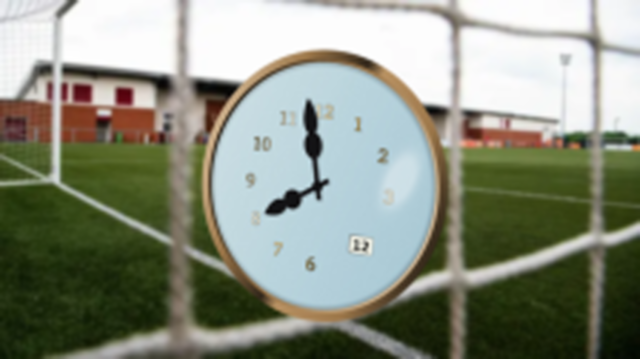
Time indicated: 7:58
